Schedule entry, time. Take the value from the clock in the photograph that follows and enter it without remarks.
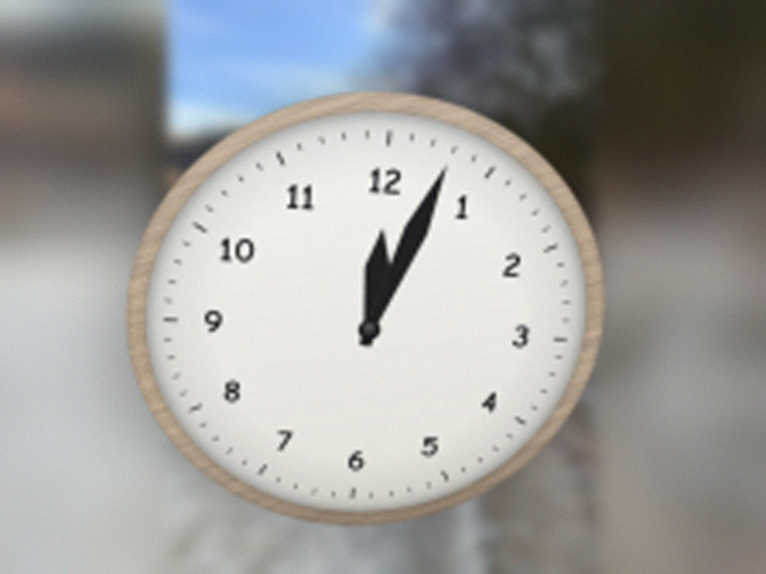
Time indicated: 12:03
